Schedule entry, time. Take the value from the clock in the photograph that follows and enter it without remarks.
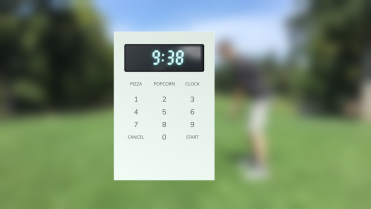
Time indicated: 9:38
